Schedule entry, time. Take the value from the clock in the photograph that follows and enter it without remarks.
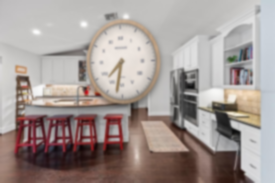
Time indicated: 7:32
